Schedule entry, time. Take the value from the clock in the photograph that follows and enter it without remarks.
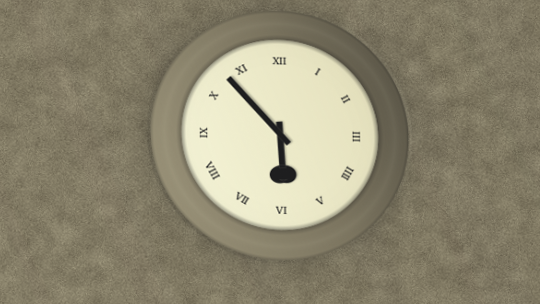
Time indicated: 5:53
